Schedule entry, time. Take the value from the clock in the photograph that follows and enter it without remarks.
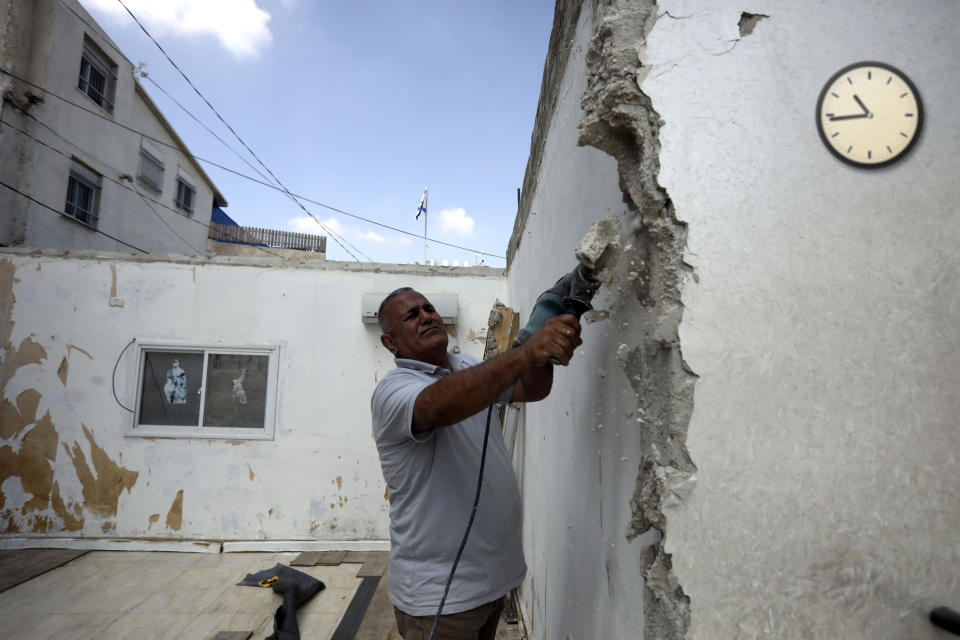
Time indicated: 10:44
